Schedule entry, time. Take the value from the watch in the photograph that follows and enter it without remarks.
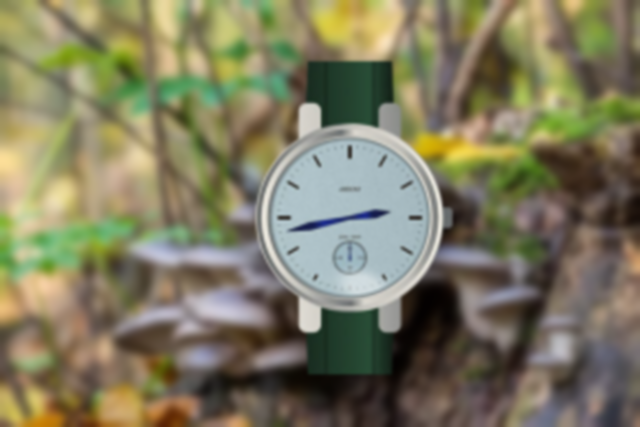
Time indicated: 2:43
